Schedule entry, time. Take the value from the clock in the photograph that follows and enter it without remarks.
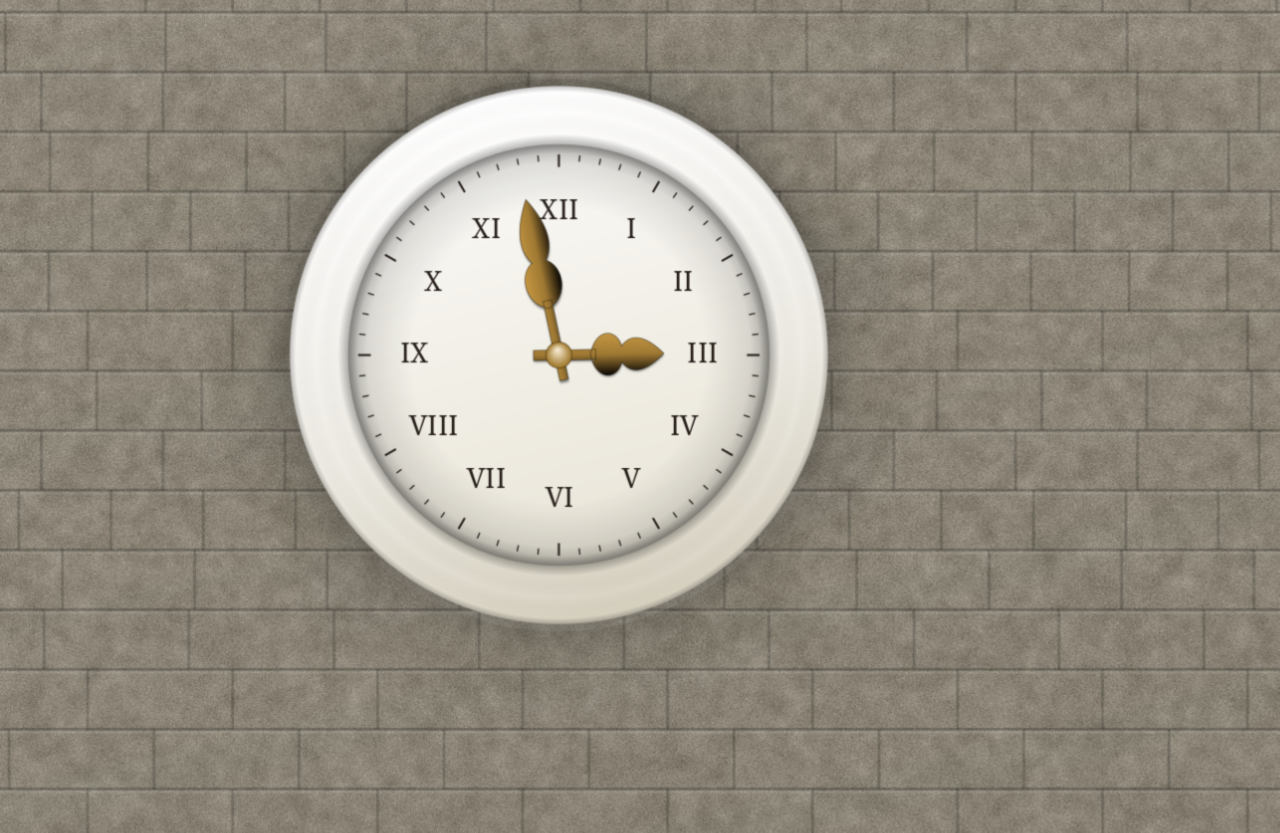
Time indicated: 2:58
